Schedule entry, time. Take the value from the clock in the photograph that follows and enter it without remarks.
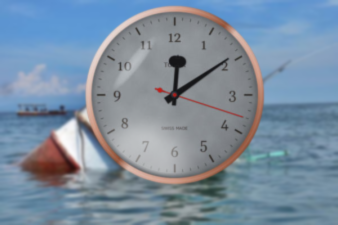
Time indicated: 12:09:18
